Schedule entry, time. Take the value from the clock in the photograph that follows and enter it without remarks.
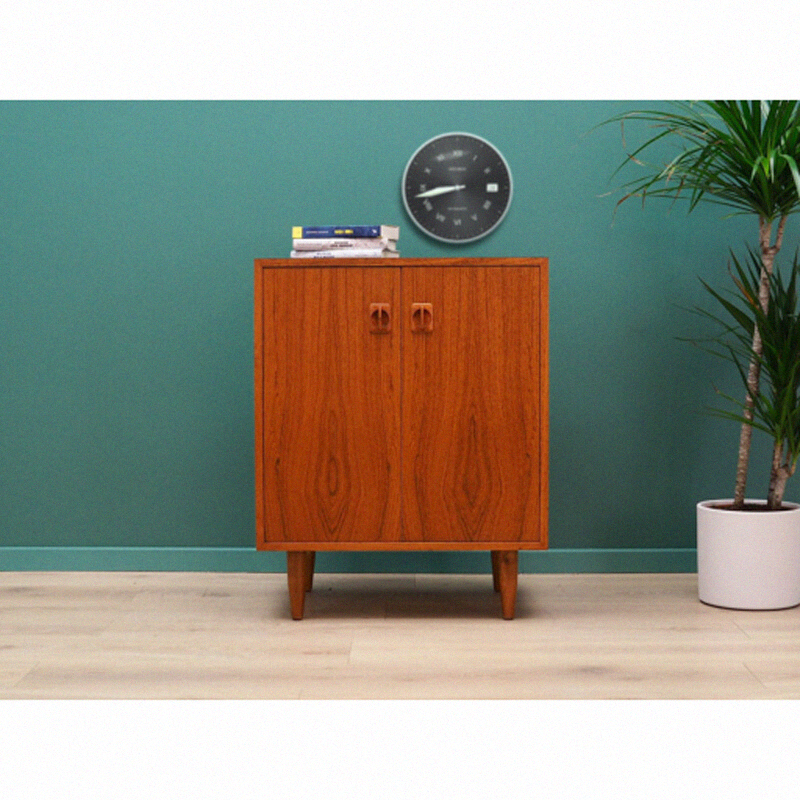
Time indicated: 8:43
